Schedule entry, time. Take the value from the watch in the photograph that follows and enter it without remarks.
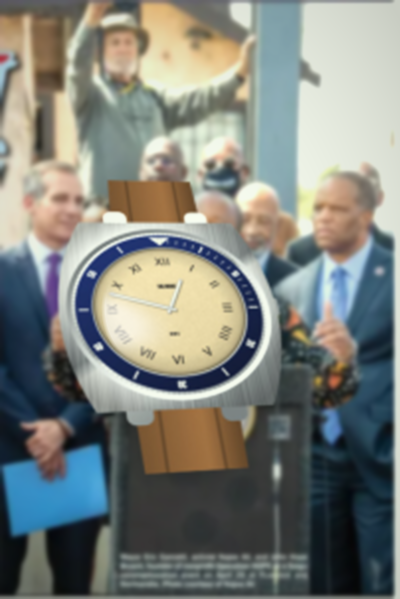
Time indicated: 12:48
